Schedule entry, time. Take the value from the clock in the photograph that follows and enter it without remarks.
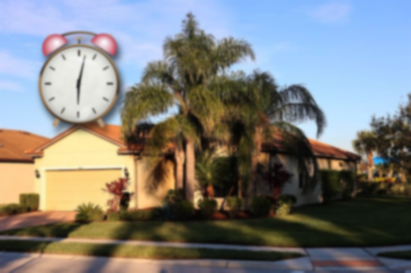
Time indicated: 6:02
